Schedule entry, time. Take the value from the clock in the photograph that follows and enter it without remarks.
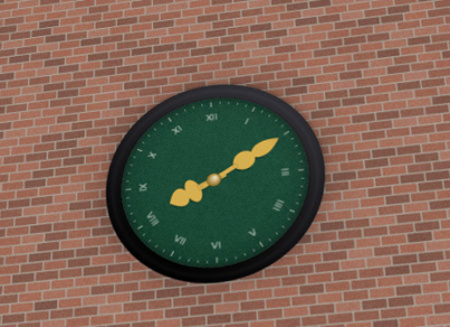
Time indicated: 8:10
